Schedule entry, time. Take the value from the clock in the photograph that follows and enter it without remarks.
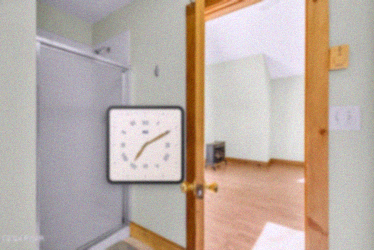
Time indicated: 7:10
